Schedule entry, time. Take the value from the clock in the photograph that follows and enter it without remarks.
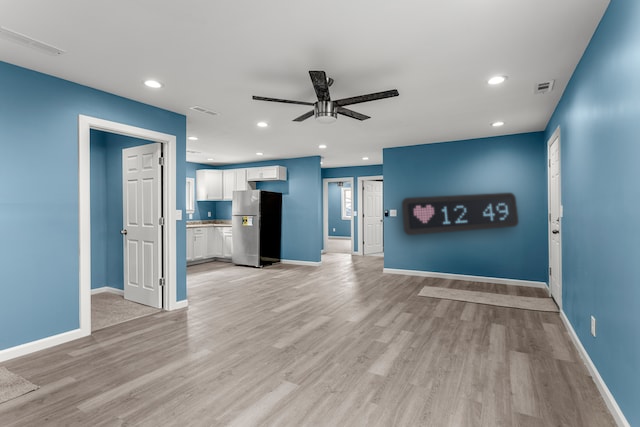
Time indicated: 12:49
